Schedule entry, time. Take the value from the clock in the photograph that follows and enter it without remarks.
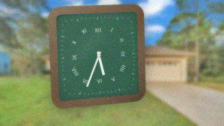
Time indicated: 5:34
